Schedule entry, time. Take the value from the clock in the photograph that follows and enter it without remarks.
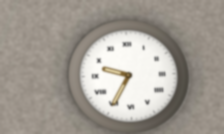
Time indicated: 9:35
